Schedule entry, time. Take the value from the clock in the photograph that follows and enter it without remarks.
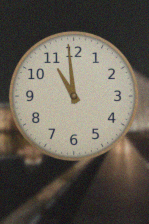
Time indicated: 10:59
